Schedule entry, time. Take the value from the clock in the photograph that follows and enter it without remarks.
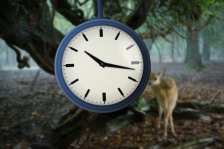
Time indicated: 10:17
